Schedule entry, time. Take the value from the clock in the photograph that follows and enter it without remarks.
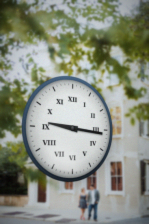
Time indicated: 9:16
